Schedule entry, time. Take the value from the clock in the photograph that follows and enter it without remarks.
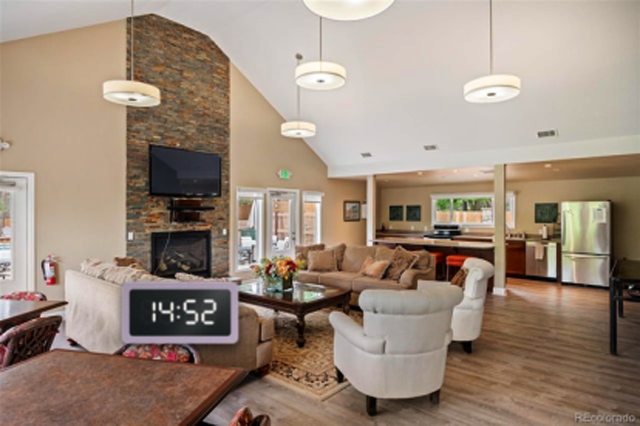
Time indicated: 14:52
